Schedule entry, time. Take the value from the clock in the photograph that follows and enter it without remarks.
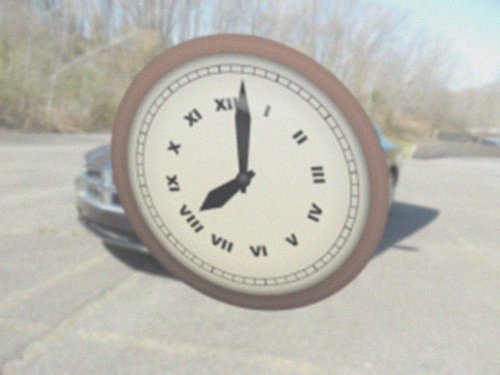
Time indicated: 8:02
